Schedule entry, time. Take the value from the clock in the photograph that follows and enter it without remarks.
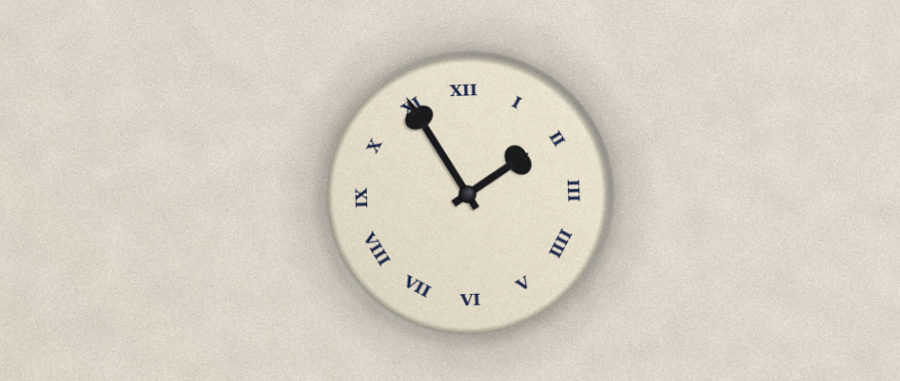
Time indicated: 1:55
